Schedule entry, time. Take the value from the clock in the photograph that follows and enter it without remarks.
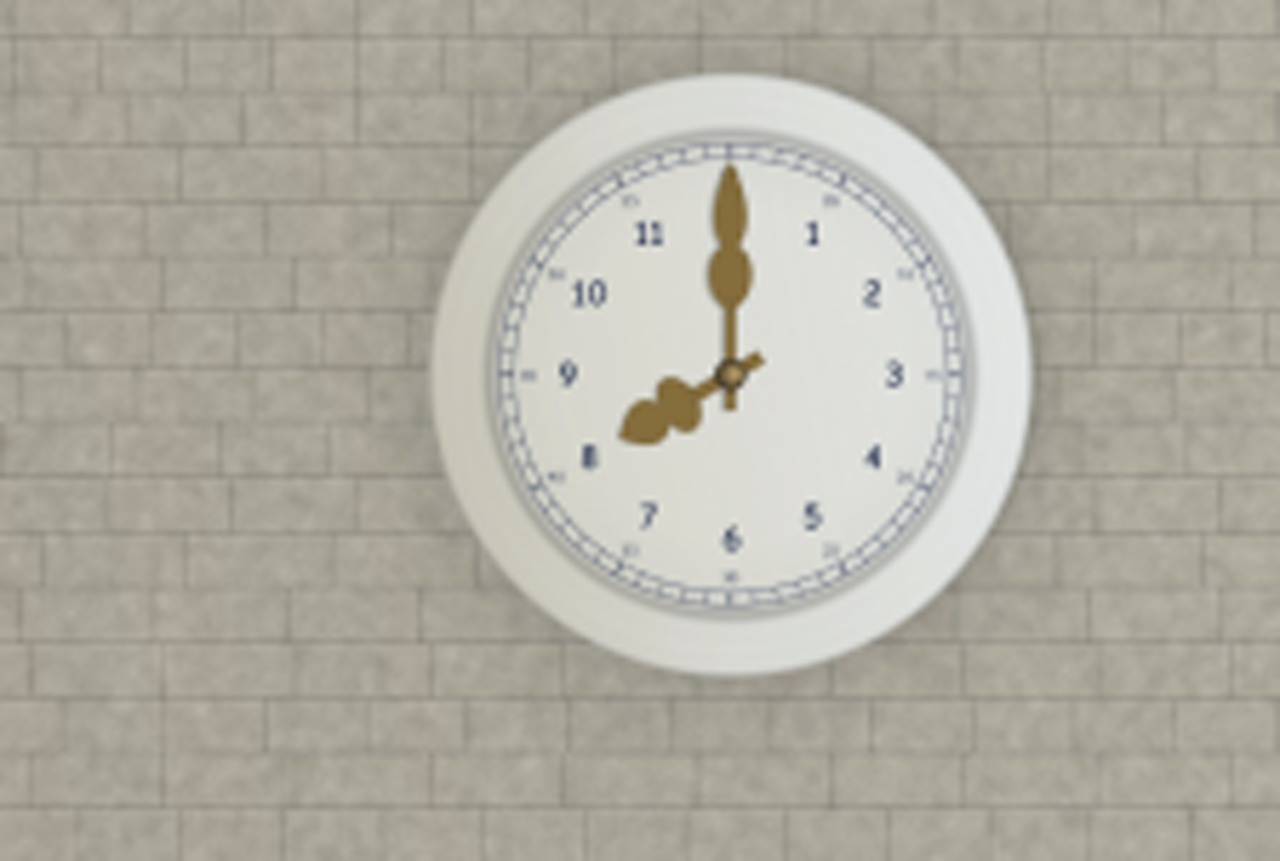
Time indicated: 8:00
